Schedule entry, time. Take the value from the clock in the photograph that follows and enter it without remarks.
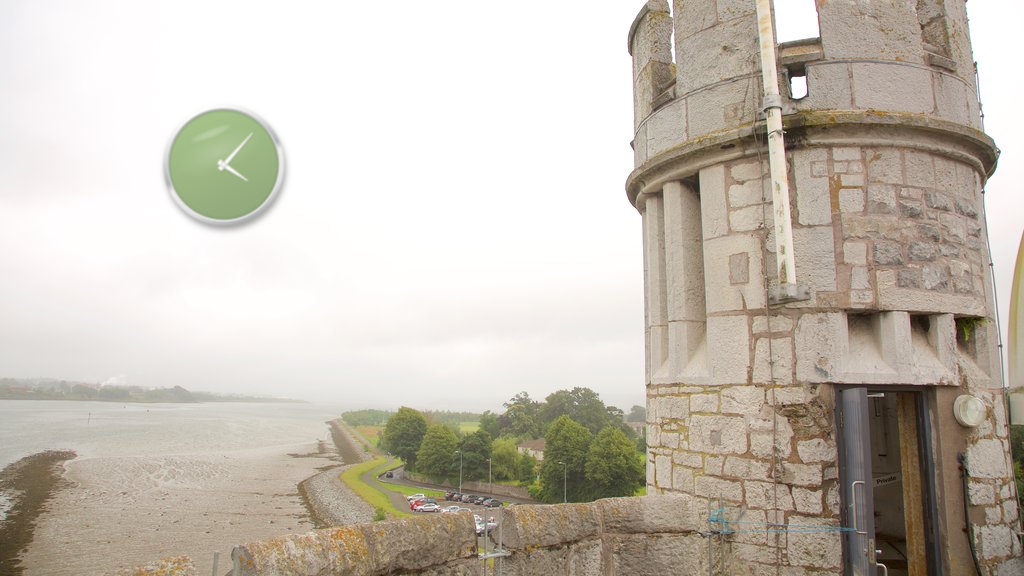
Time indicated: 4:07
